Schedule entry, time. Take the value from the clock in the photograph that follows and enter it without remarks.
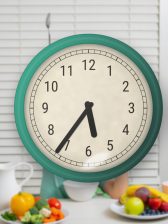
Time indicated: 5:36
